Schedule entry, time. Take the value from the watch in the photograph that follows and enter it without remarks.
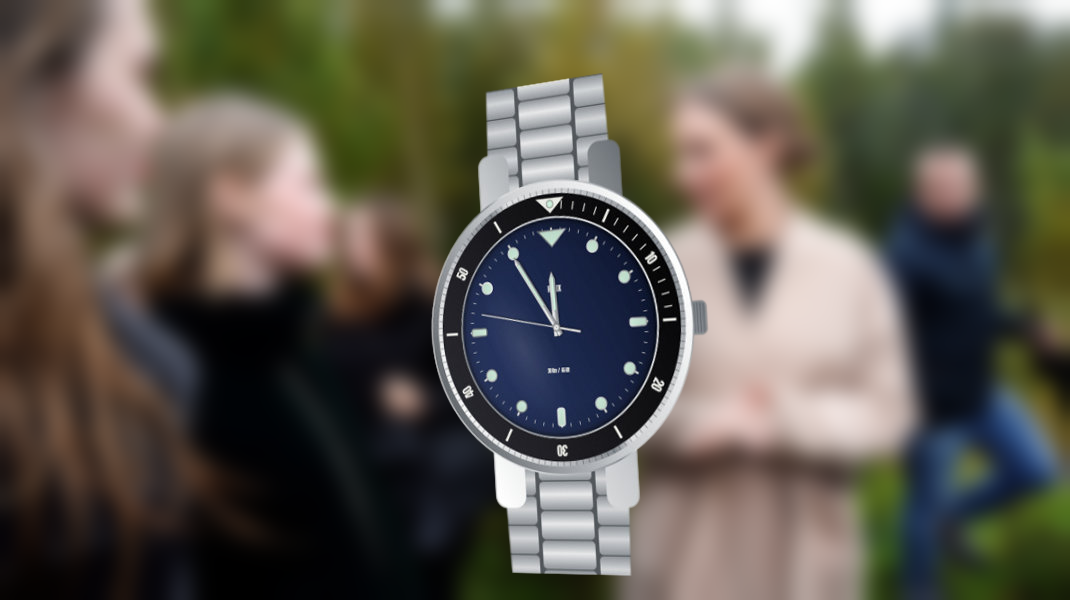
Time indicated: 11:54:47
